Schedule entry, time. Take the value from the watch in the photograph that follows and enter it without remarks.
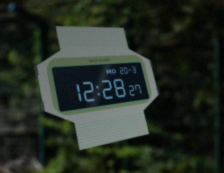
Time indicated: 12:28:27
